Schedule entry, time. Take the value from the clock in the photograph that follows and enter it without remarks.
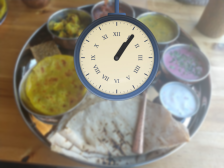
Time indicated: 1:06
